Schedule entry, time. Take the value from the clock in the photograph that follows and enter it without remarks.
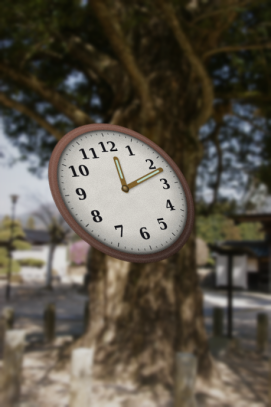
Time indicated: 12:12
